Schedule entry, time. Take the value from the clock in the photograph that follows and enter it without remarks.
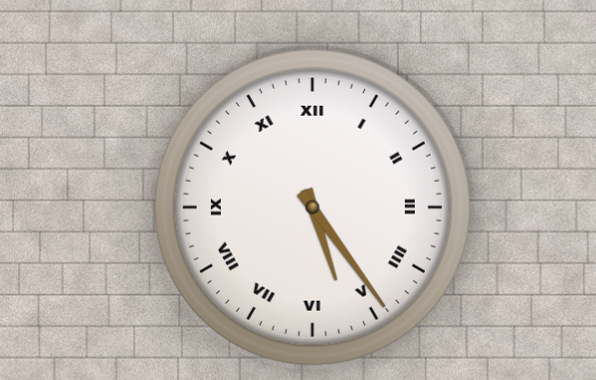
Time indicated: 5:24
